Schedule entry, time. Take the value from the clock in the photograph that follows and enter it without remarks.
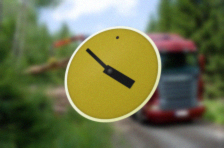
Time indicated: 3:51
